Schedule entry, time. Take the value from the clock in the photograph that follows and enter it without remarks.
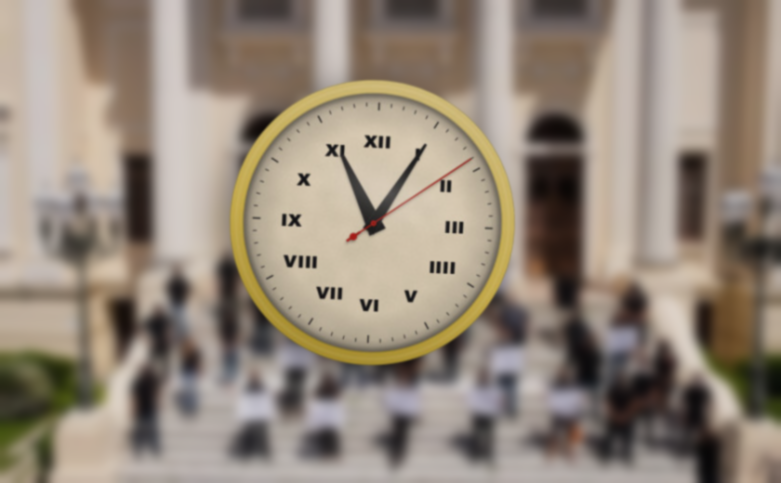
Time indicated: 11:05:09
